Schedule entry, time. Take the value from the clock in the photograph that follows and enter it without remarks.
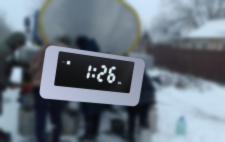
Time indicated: 1:26
